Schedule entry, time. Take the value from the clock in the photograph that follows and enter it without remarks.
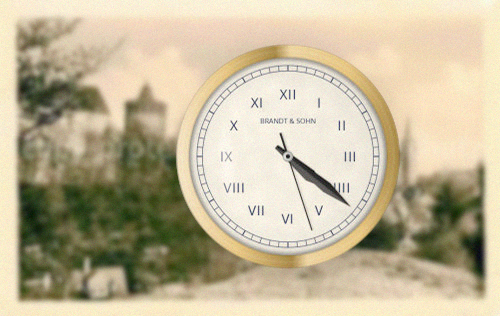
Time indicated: 4:21:27
